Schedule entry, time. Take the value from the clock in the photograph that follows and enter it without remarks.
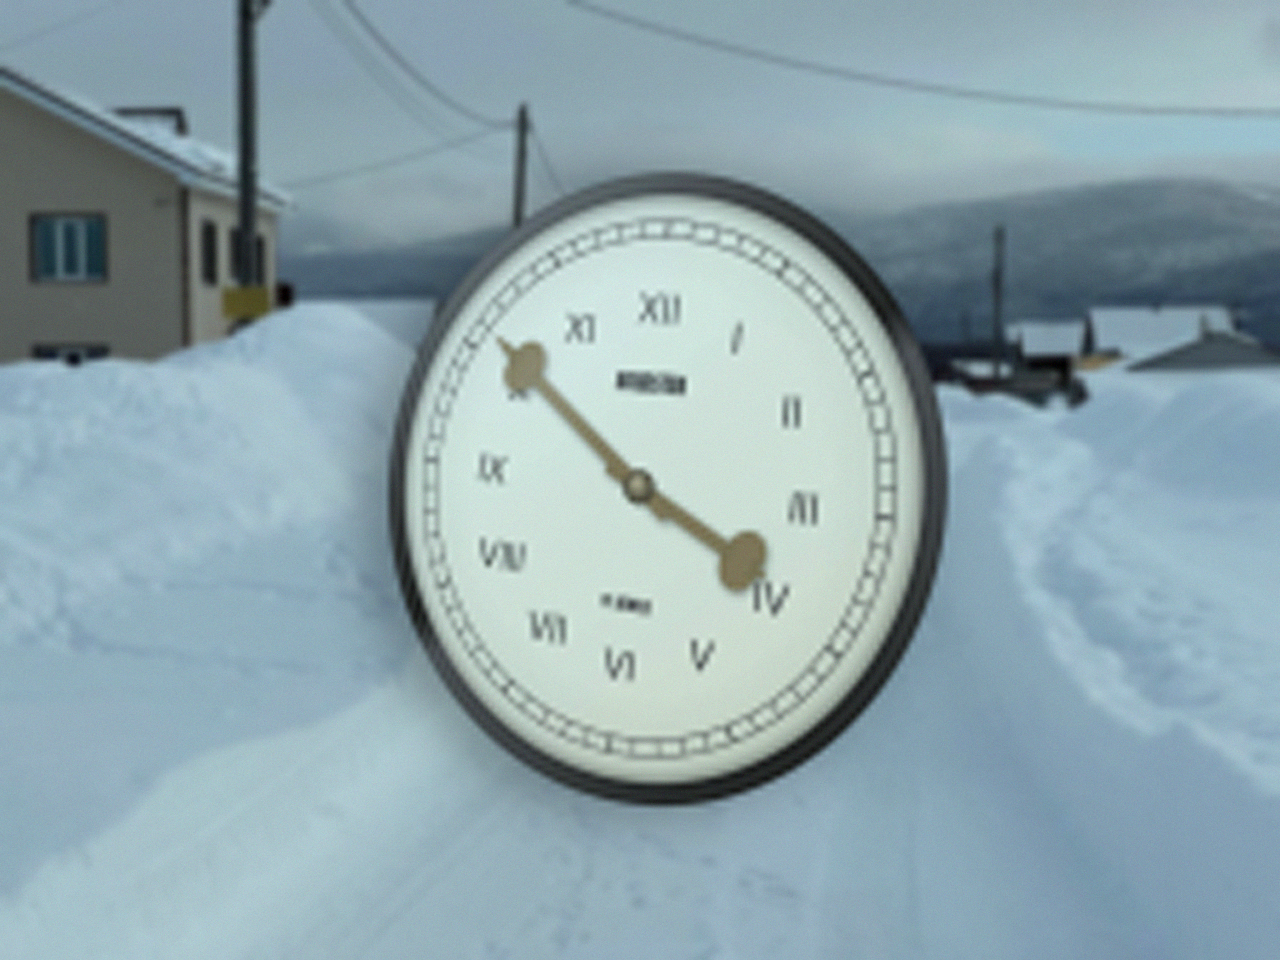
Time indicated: 3:51
